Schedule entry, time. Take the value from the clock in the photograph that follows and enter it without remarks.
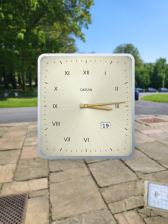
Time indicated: 3:14
